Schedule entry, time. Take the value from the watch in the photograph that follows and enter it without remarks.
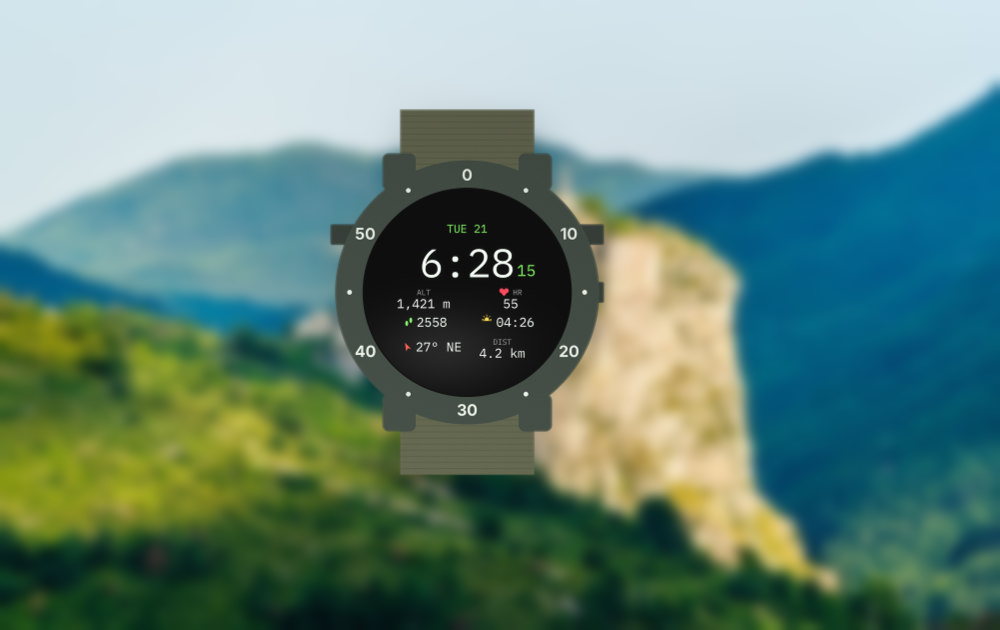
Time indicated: 6:28:15
